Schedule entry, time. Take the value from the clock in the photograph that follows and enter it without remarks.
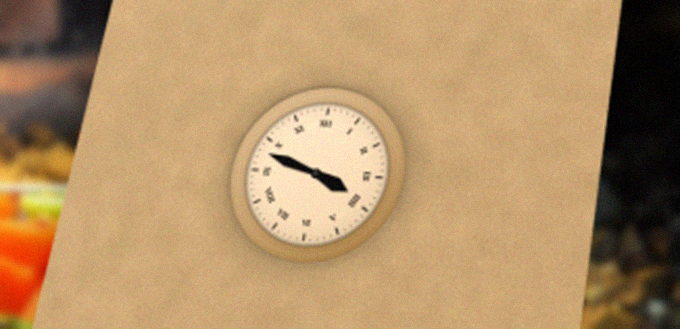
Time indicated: 3:48
